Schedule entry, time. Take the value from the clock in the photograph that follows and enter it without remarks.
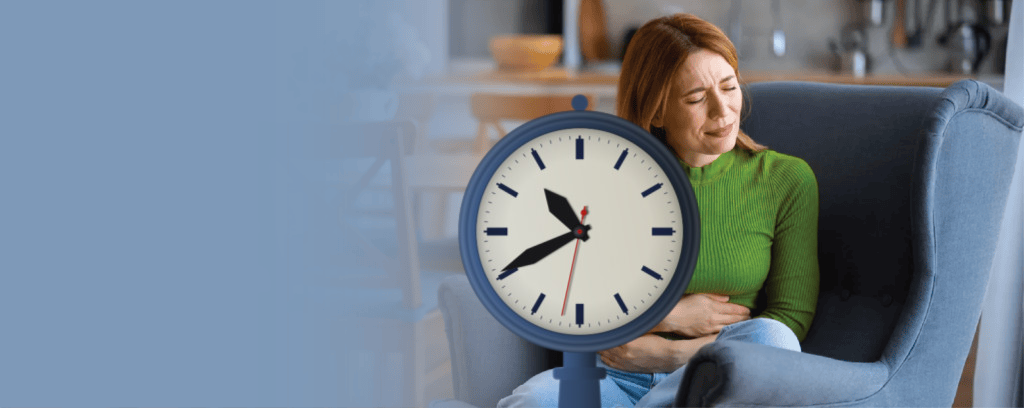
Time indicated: 10:40:32
